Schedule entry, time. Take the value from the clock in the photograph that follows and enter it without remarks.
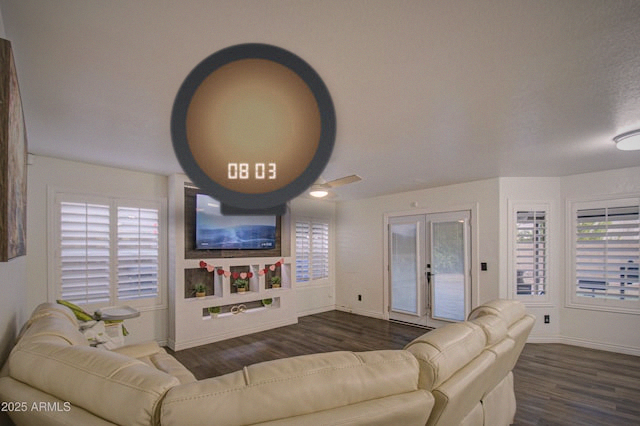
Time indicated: 8:03
